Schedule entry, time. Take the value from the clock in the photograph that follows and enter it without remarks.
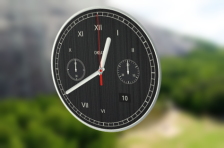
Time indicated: 12:40
